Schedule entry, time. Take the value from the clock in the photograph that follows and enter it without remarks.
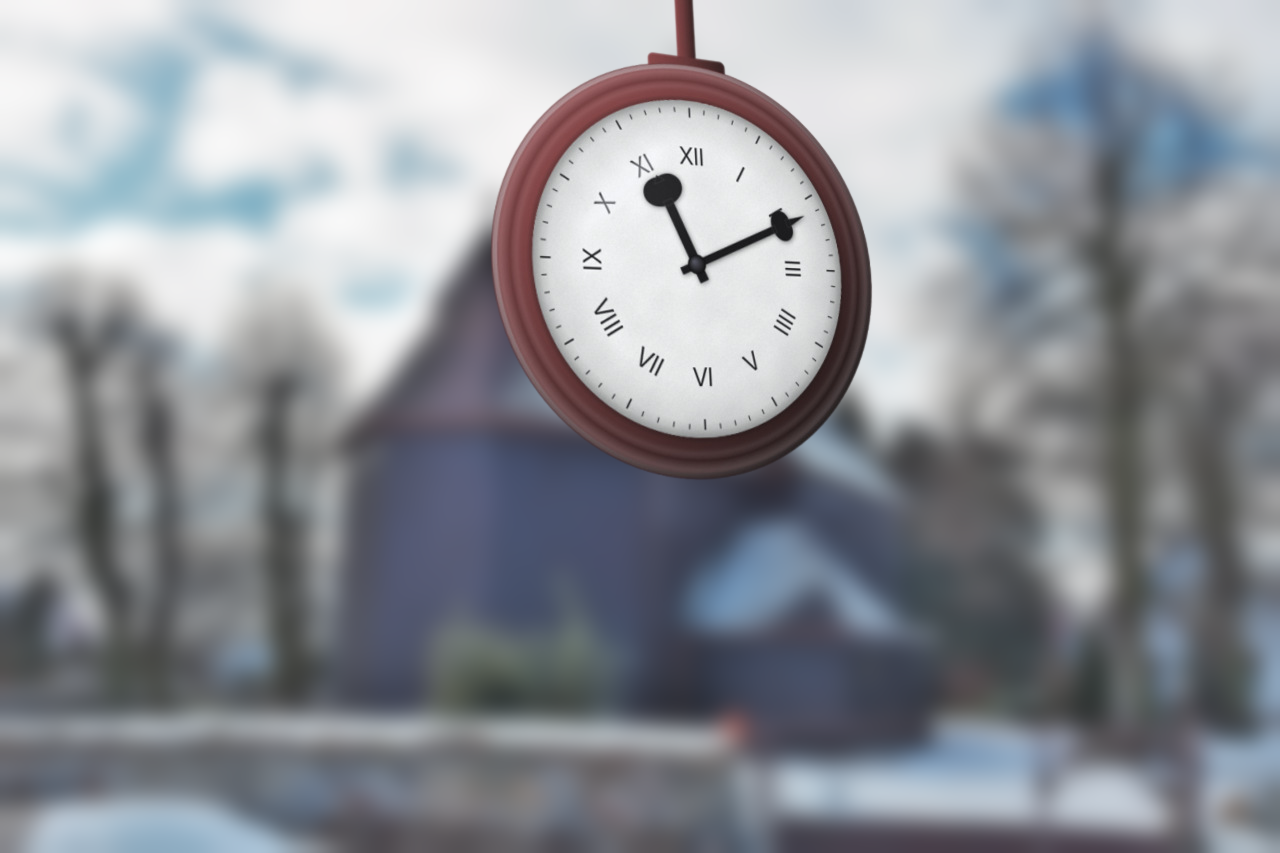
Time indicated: 11:11
